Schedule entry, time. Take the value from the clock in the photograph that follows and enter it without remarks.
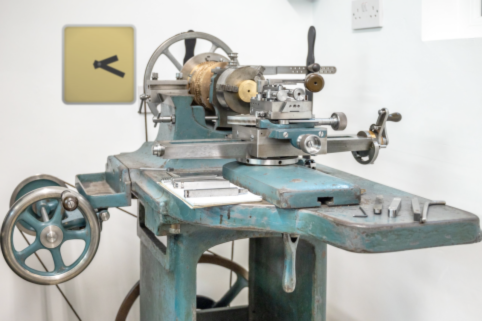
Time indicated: 2:19
